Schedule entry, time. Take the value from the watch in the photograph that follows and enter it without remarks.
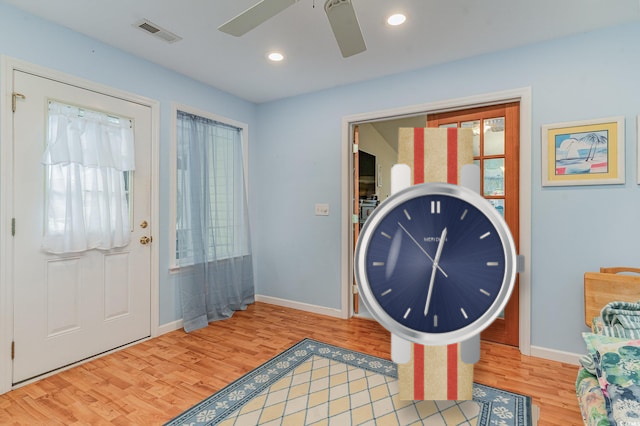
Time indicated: 12:31:53
